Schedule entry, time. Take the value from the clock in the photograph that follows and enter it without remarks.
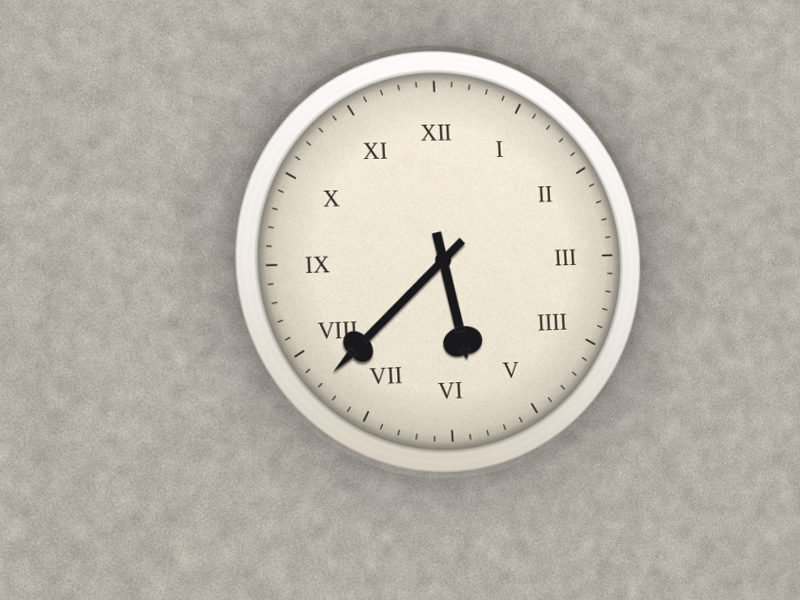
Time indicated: 5:38
